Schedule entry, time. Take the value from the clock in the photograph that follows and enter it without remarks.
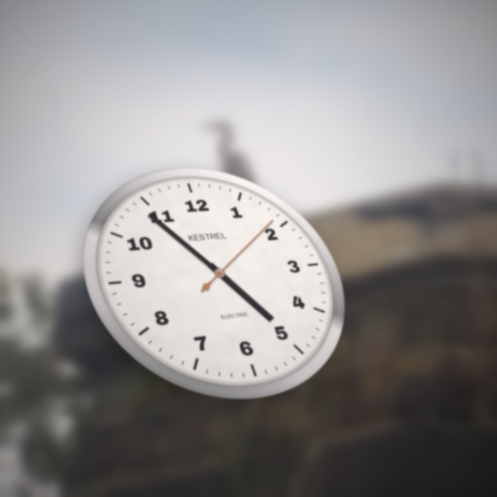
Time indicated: 4:54:09
